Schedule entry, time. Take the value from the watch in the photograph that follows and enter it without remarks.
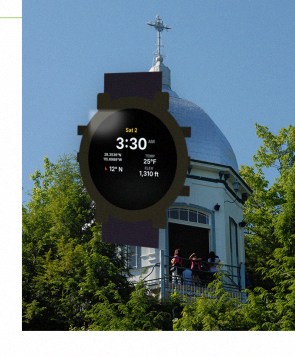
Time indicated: 3:30
